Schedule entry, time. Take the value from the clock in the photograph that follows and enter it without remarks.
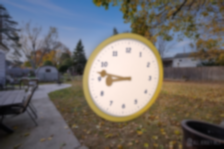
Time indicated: 8:47
